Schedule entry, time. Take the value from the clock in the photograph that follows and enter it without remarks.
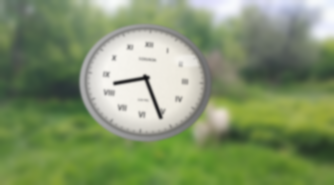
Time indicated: 8:26
